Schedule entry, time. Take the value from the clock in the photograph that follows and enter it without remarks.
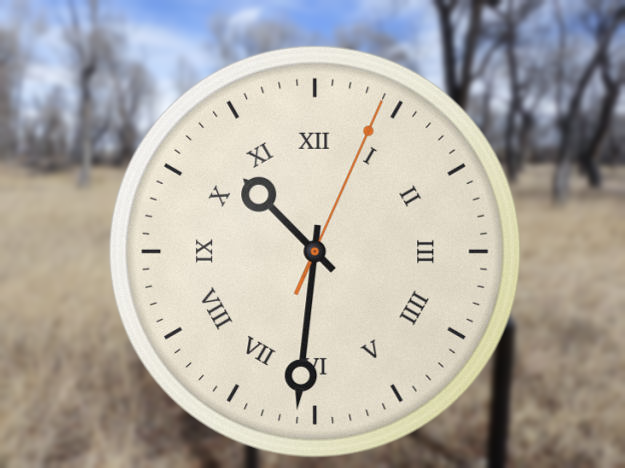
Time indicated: 10:31:04
